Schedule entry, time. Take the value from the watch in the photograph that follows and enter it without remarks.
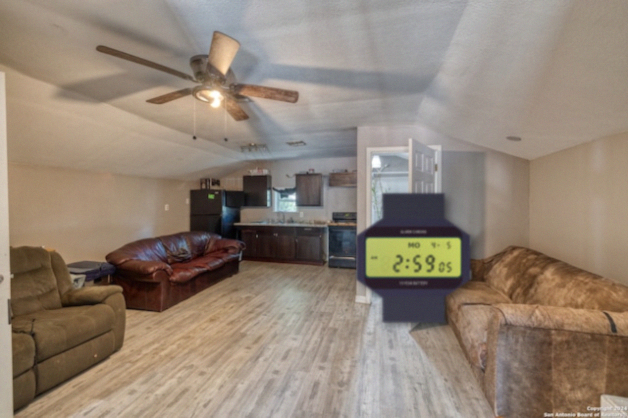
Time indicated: 2:59:05
